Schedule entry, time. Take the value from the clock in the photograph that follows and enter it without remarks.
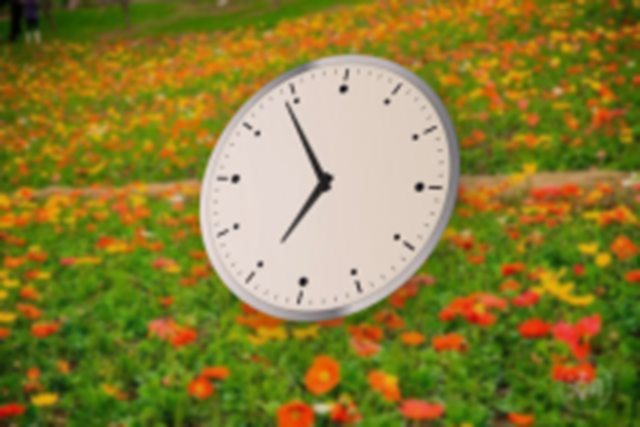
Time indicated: 6:54
